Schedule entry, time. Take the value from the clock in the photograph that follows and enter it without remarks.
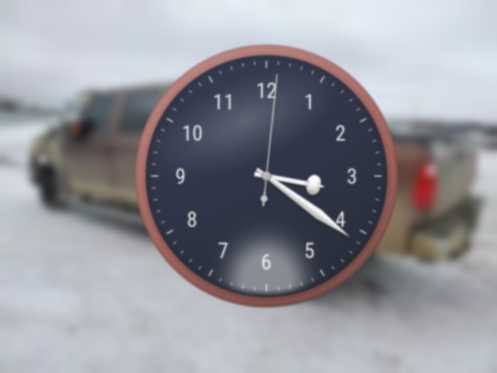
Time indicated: 3:21:01
